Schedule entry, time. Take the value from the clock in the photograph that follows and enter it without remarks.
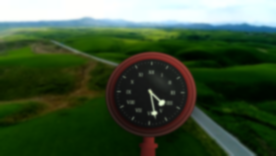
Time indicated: 4:28
